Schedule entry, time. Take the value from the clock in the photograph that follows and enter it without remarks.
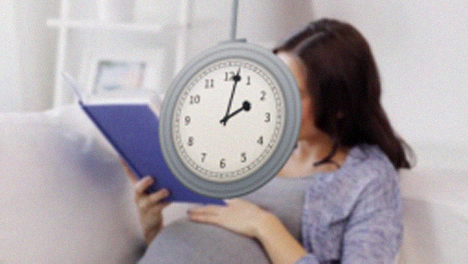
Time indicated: 2:02
